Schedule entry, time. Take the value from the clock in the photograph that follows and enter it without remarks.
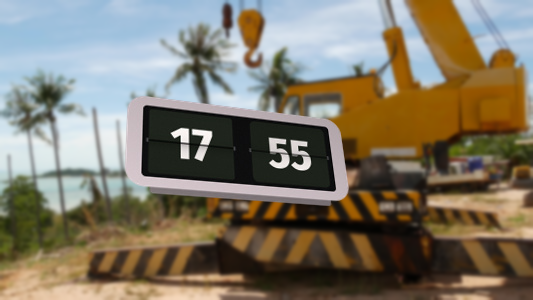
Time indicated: 17:55
